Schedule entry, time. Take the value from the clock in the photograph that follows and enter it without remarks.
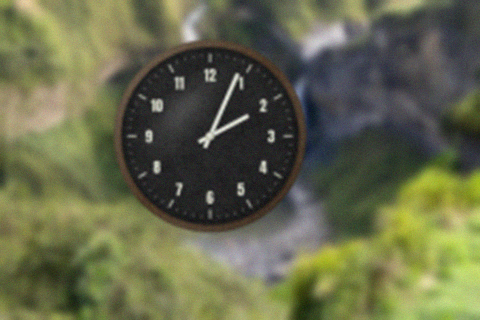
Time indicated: 2:04
